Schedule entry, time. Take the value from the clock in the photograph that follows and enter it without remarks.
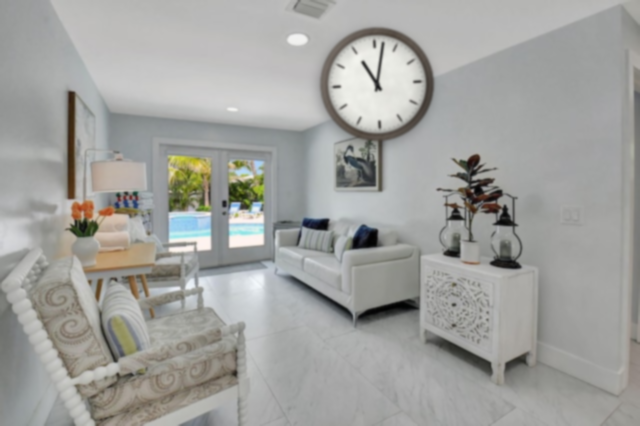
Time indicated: 11:02
